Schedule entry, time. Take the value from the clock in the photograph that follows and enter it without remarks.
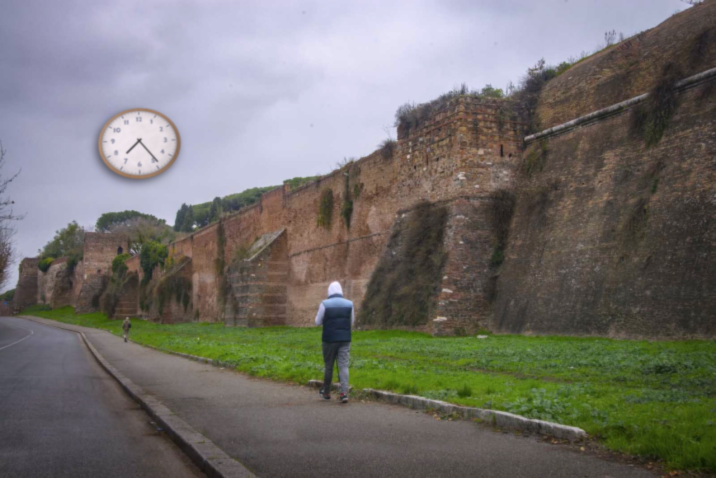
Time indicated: 7:24
